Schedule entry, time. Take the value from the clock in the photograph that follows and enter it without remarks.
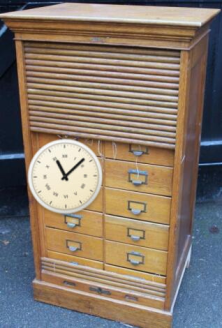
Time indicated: 11:08
